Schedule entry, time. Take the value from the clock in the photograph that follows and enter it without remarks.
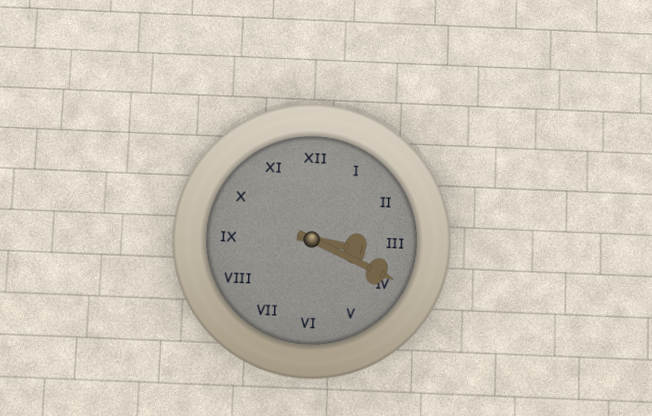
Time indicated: 3:19
